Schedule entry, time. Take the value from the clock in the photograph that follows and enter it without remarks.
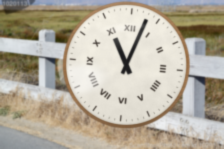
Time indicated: 11:03
